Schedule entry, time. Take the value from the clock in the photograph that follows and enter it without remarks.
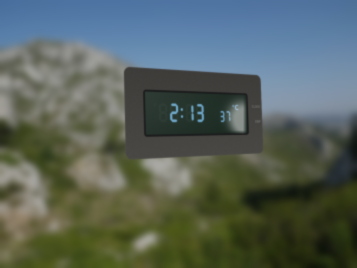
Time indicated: 2:13
